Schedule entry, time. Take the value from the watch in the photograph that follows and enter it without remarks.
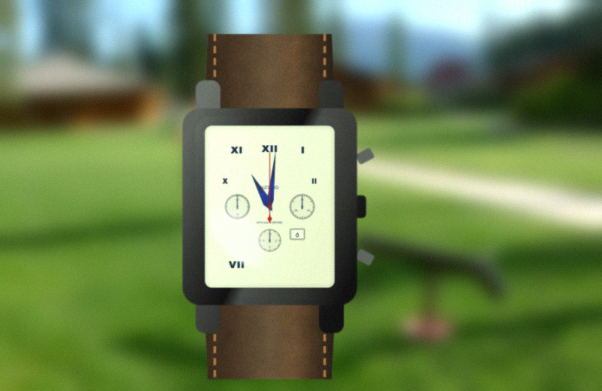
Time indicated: 11:01
